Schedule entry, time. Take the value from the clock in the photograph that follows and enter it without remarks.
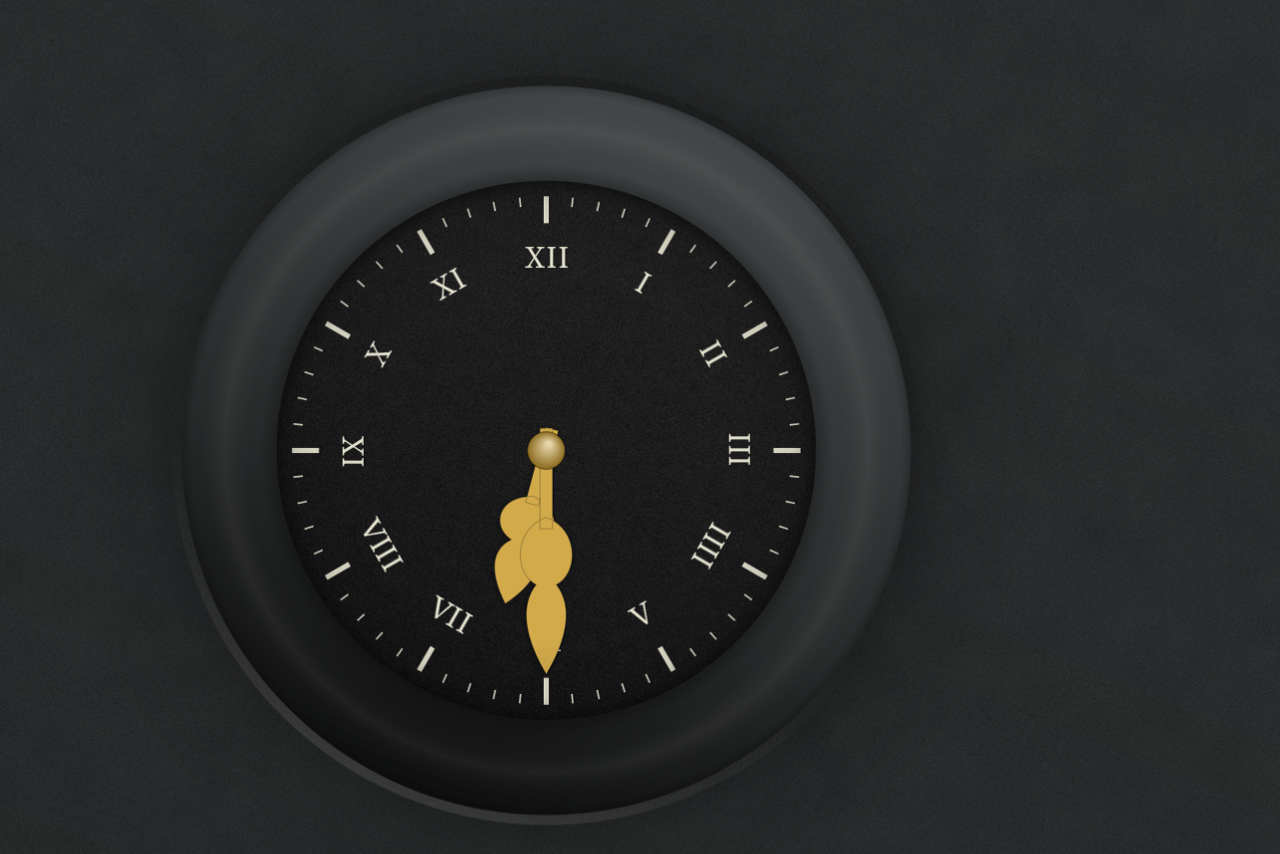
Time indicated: 6:30
